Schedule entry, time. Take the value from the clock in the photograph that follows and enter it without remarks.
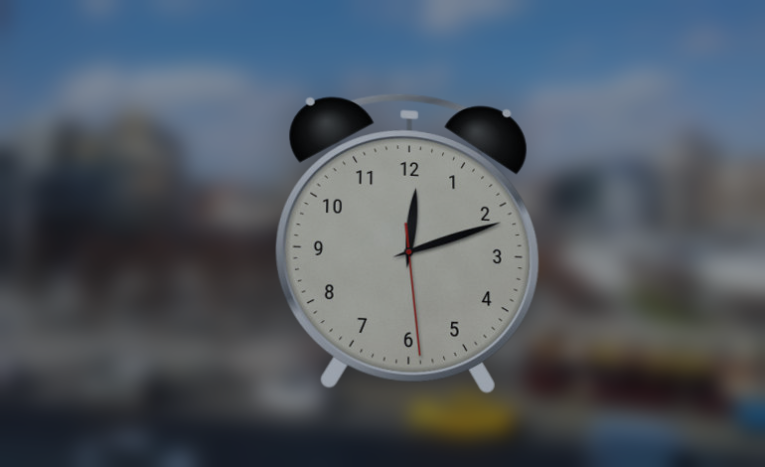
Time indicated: 12:11:29
